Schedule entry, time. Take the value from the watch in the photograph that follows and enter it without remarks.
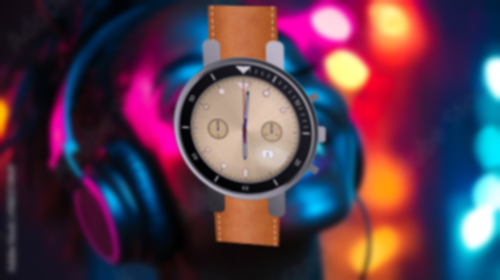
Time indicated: 6:01
